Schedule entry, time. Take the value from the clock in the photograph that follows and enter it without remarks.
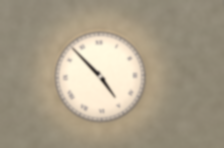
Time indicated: 4:53
